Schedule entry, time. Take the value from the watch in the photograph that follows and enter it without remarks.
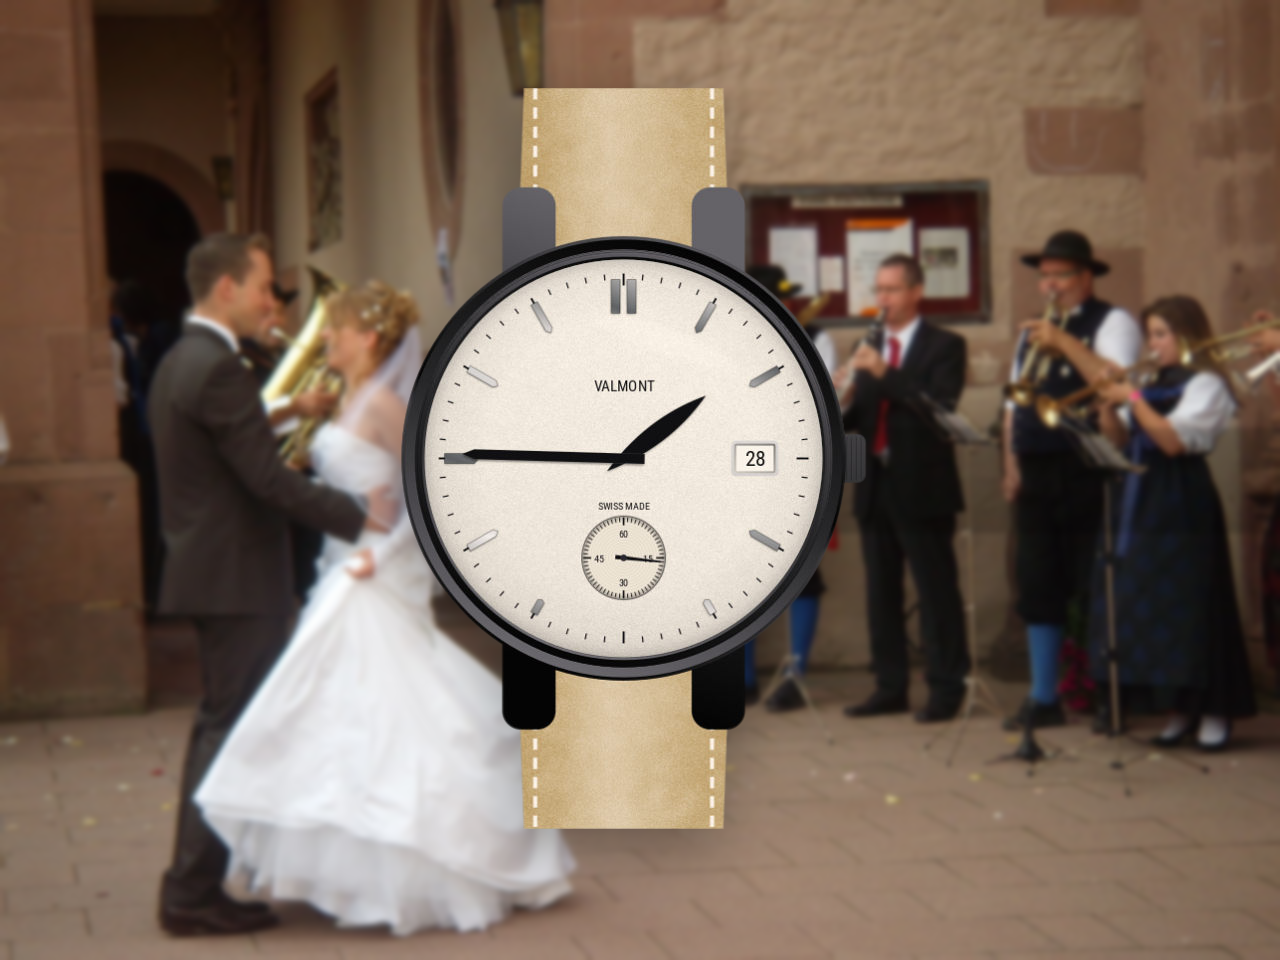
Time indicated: 1:45:16
